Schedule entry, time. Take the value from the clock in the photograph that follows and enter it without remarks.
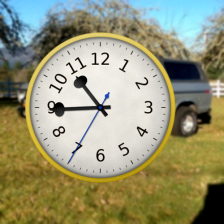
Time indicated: 10:44:35
